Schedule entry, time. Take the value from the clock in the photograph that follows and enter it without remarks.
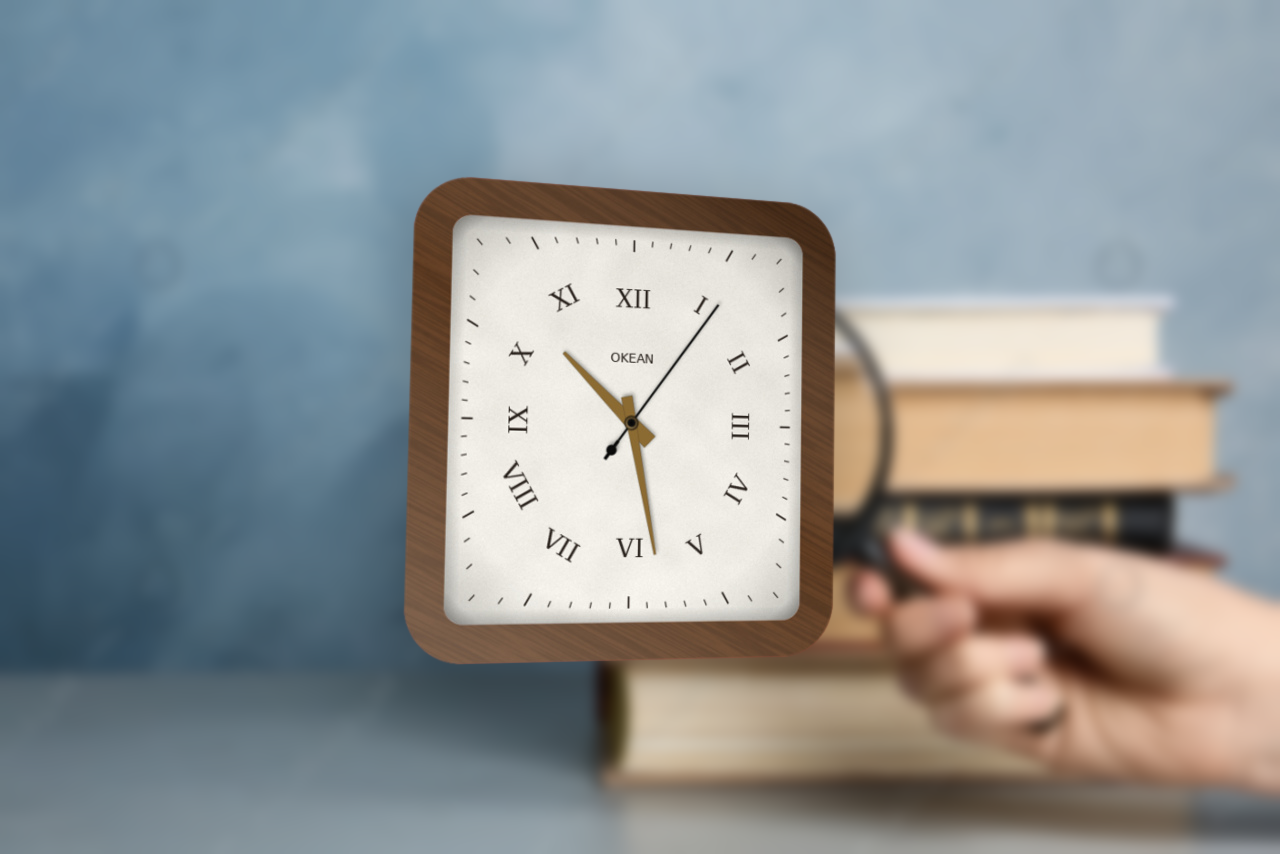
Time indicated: 10:28:06
